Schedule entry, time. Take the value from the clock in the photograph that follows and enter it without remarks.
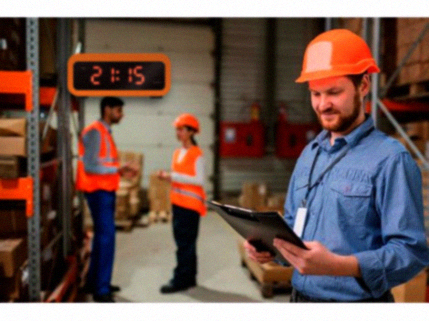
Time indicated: 21:15
